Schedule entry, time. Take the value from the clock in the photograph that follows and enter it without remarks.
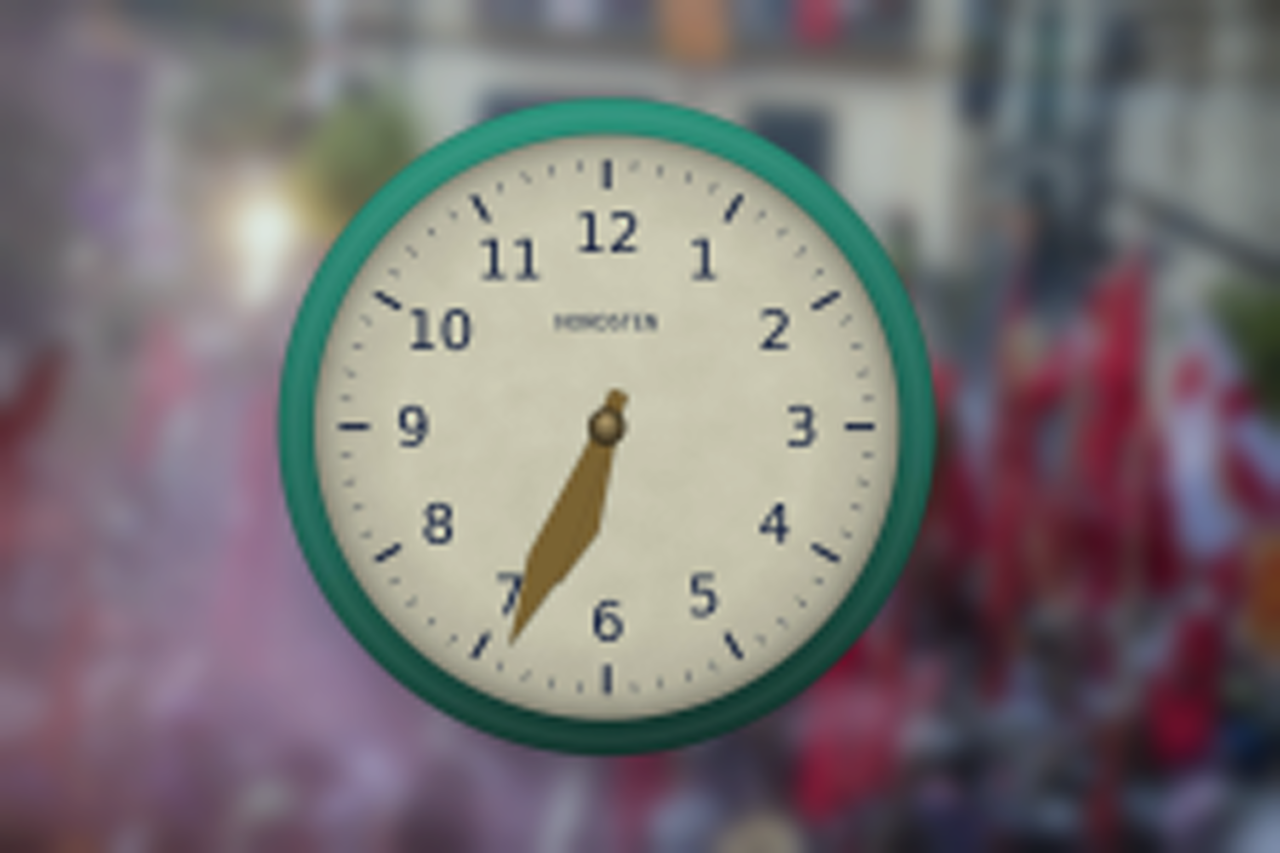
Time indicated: 6:34
